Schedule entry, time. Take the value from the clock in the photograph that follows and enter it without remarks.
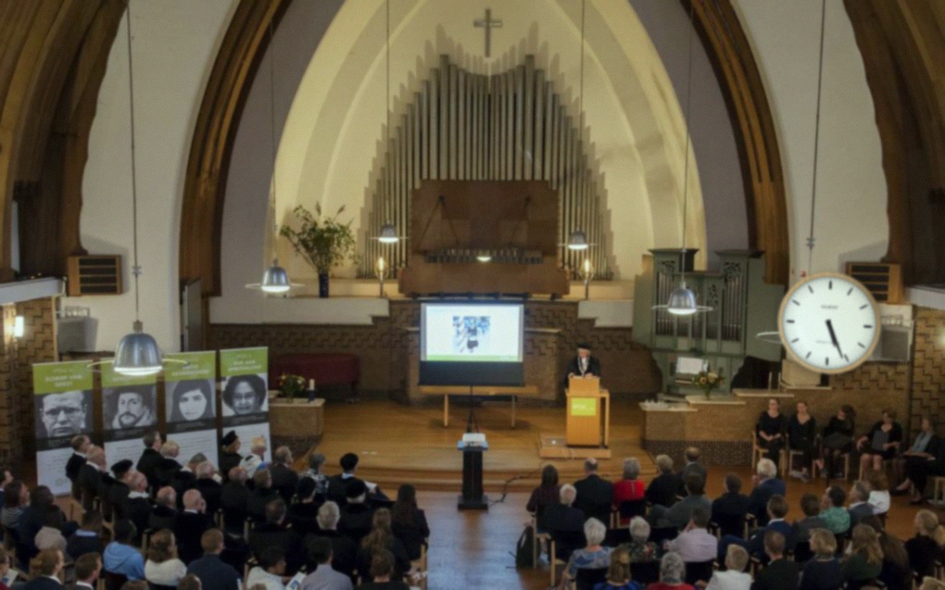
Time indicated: 5:26
